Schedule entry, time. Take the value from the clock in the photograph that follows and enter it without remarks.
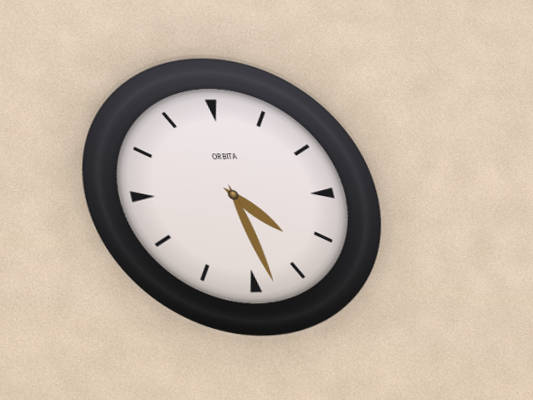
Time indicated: 4:28
